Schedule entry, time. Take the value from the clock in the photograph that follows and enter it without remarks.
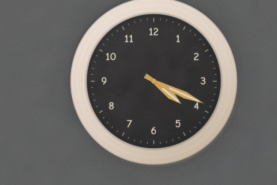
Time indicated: 4:19
